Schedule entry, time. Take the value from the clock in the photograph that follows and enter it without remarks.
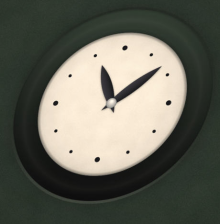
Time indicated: 11:08
